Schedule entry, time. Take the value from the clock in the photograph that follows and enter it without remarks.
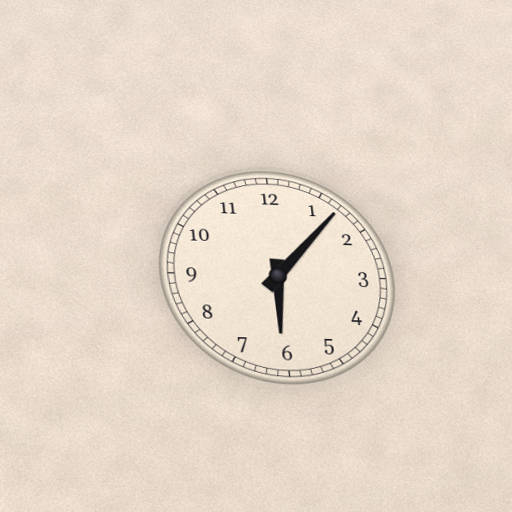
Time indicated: 6:07
